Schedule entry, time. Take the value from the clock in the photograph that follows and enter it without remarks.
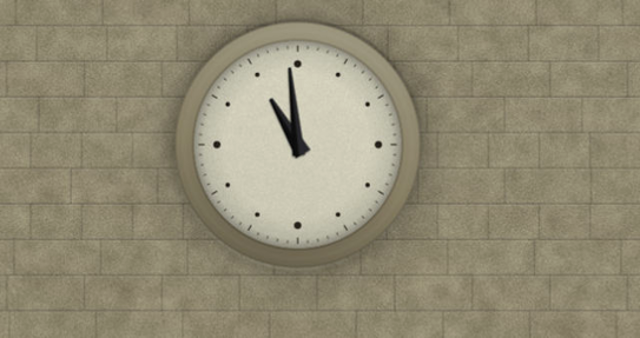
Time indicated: 10:59
